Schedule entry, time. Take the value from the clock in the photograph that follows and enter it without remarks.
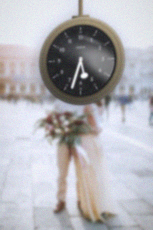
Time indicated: 5:33
